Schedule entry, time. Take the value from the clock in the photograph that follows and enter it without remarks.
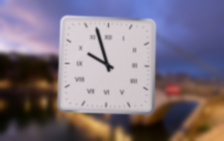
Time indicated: 9:57
